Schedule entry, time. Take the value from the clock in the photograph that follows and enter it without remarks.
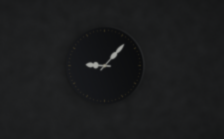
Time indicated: 9:07
